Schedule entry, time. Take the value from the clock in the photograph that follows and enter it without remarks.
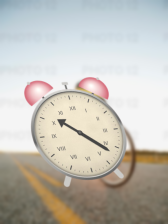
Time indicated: 10:22
